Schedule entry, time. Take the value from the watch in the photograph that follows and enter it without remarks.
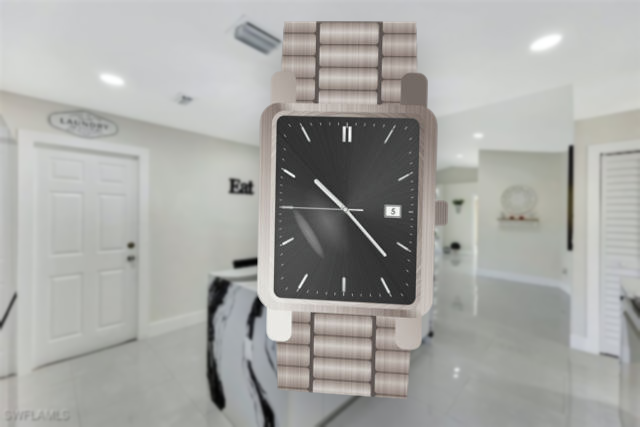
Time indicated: 10:22:45
